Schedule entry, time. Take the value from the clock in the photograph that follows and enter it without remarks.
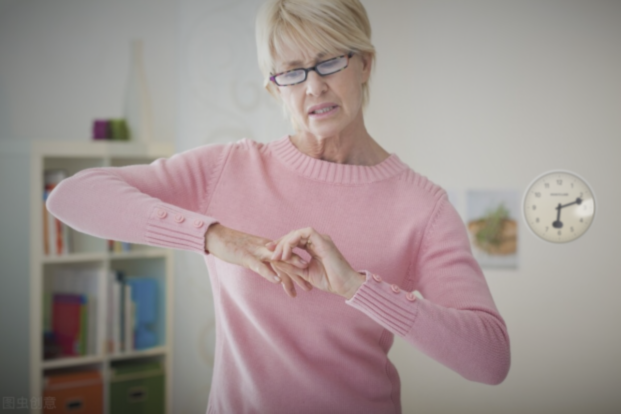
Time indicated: 6:12
